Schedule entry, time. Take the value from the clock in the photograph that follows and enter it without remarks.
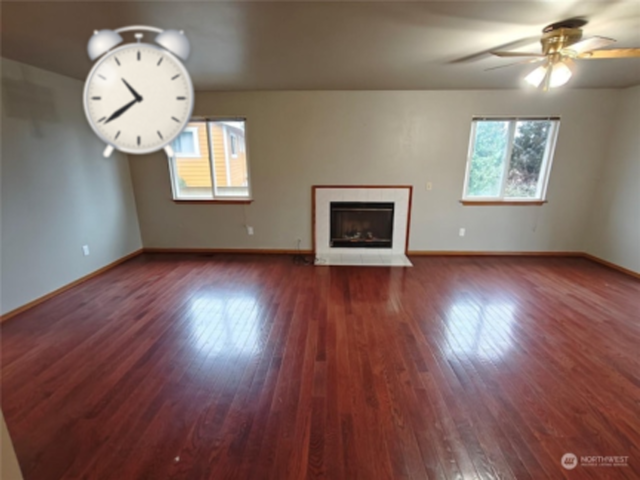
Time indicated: 10:39
